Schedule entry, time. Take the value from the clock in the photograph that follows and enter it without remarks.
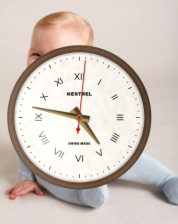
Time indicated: 4:47:01
